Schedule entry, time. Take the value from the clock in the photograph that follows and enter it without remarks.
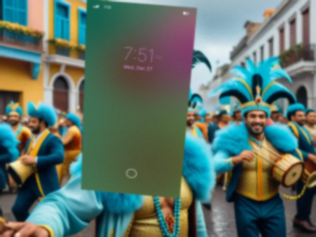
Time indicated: 7:51
